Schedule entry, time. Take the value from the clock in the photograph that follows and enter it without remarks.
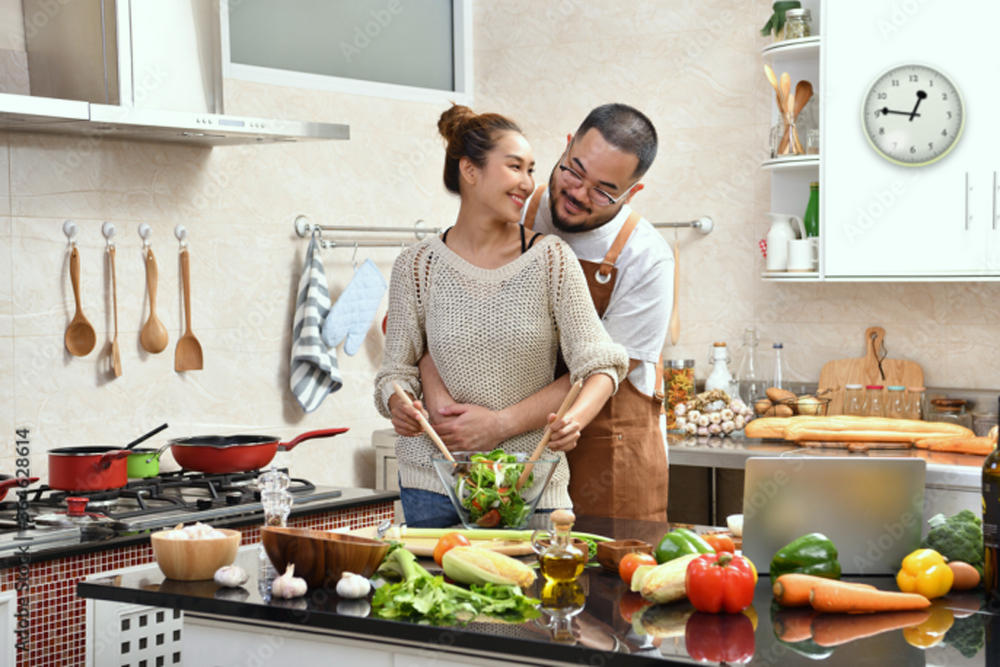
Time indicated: 12:46
